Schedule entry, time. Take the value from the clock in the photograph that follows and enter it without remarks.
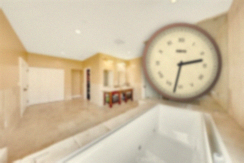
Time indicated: 2:32
